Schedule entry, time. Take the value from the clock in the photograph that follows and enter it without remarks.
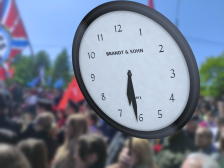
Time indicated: 6:31
